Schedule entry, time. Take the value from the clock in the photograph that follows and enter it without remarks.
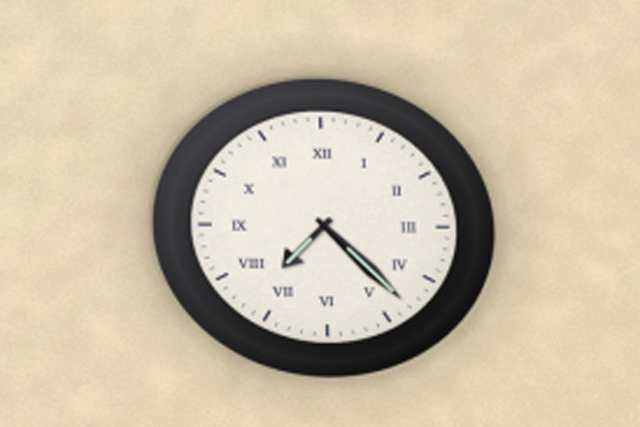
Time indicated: 7:23
